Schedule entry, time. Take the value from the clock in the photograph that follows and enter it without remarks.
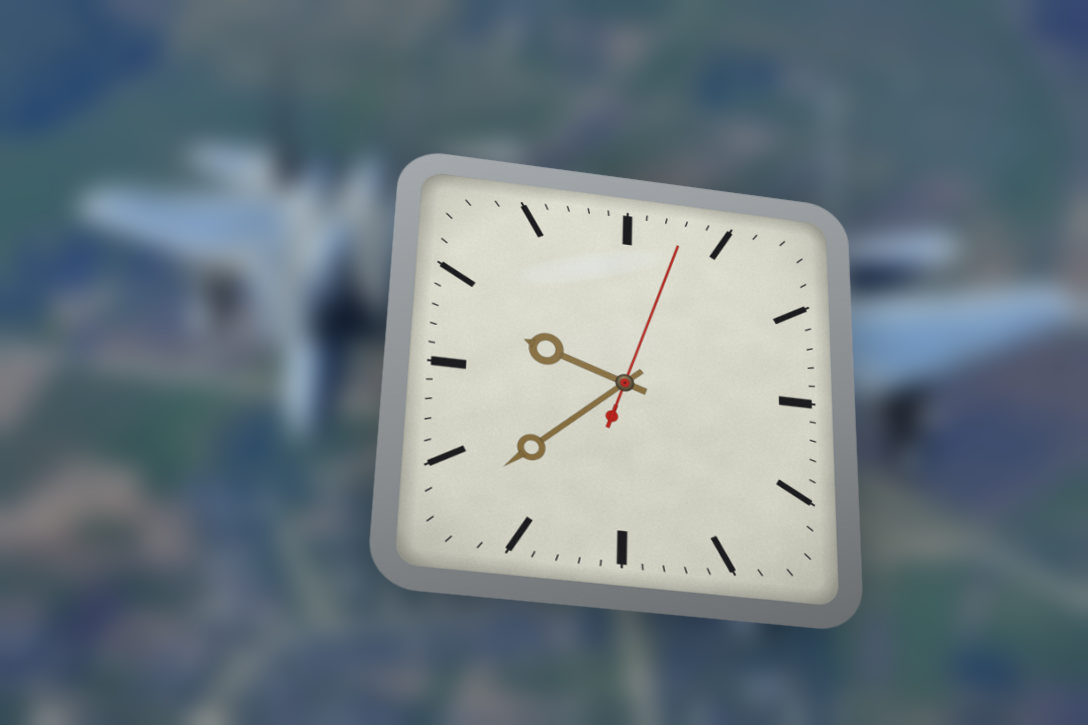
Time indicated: 9:38:03
